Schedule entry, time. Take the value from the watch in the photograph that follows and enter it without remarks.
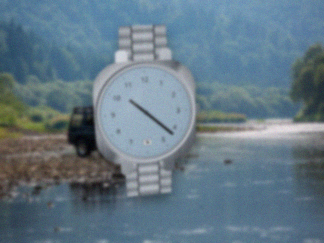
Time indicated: 10:22
